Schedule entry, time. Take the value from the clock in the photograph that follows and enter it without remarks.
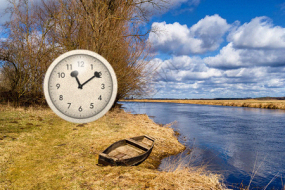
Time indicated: 11:09
